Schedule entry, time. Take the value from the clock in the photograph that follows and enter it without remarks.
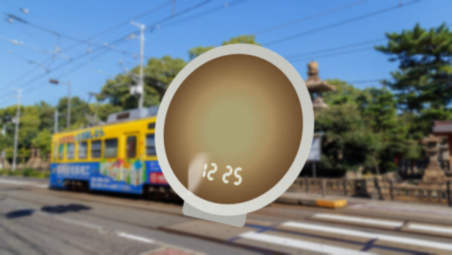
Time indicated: 12:25
